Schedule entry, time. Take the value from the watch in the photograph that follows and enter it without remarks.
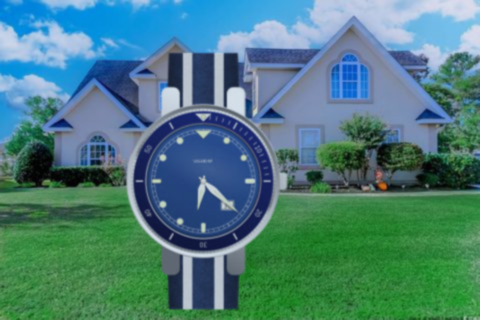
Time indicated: 6:22
